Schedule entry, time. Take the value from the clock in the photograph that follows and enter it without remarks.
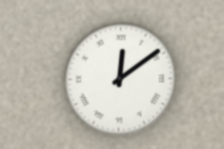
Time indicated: 12:09
